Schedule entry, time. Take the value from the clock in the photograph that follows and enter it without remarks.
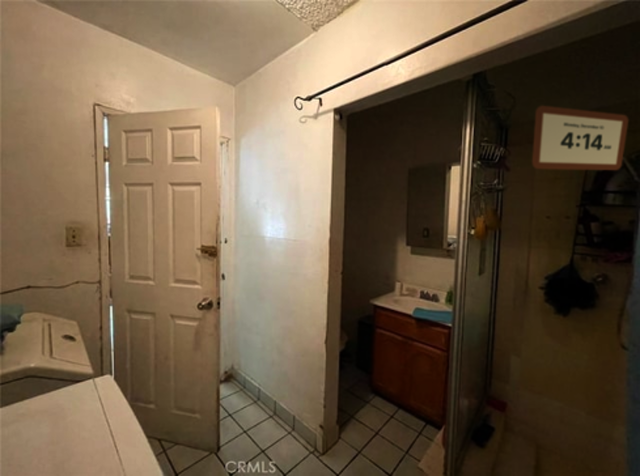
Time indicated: 4:14
